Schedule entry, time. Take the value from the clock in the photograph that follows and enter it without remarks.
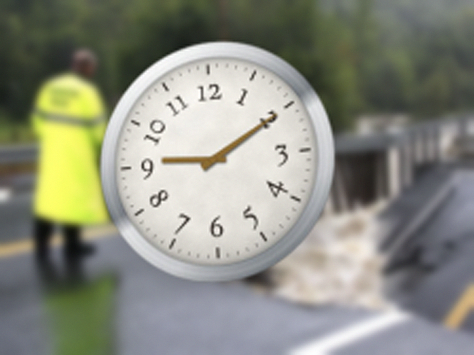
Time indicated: 9:10
